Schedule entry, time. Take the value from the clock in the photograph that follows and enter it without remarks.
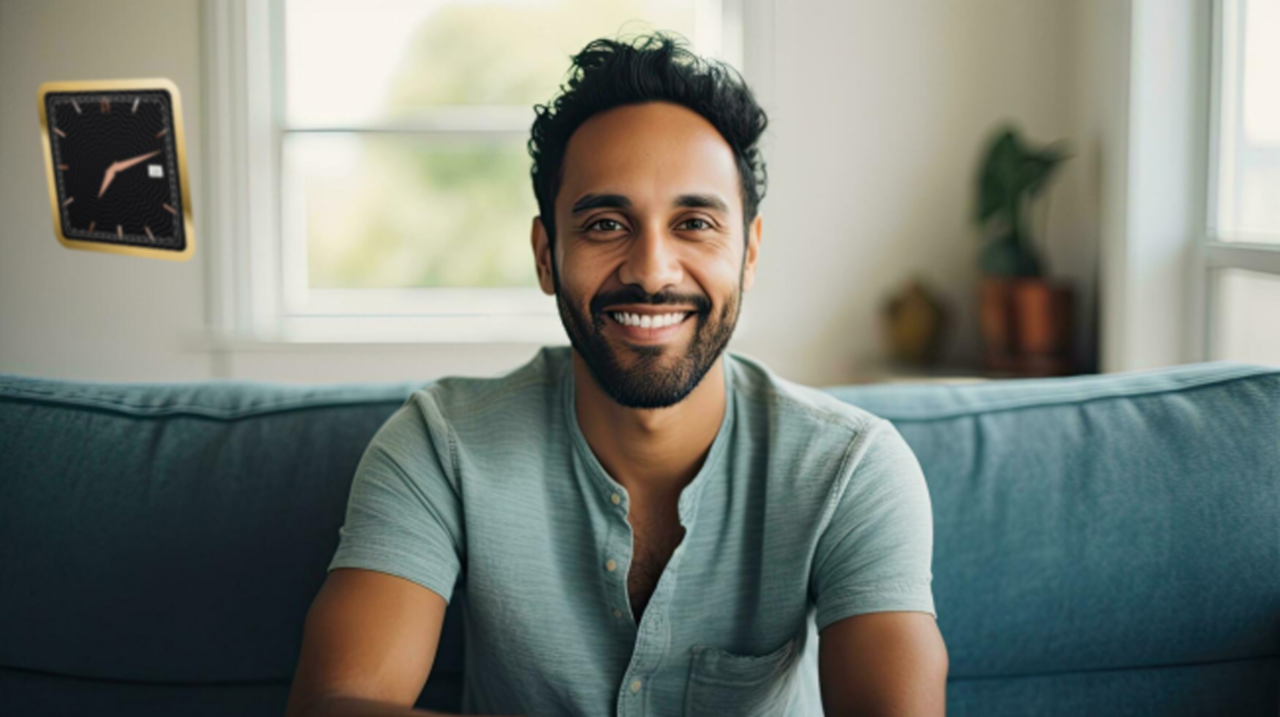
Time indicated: 7:12
